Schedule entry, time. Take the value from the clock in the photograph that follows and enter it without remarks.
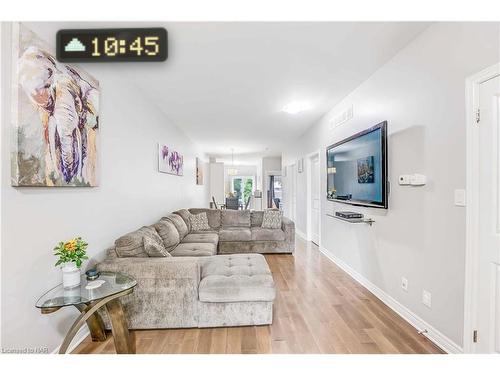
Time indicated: 10:45
